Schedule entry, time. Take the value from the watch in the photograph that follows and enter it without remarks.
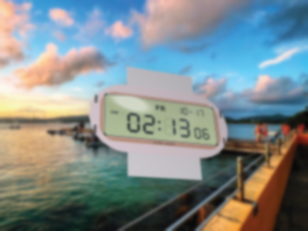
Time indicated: 2:13
